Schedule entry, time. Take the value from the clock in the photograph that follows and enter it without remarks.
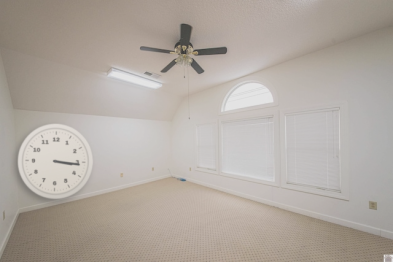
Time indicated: 3:16
